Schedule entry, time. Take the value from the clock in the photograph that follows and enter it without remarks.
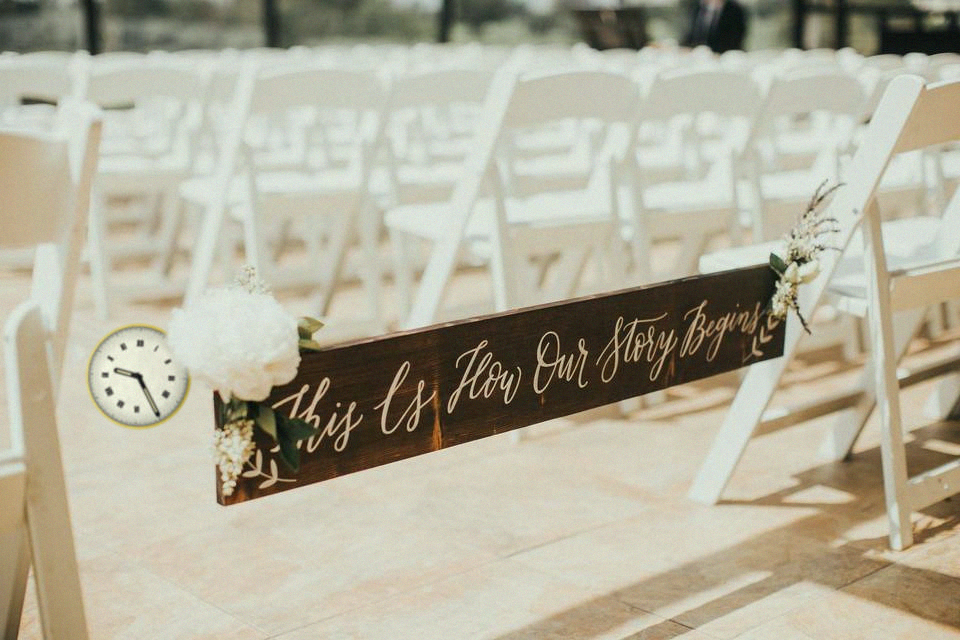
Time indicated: 9:25
